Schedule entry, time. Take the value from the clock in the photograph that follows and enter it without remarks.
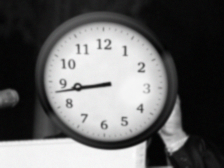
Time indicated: 8:43
